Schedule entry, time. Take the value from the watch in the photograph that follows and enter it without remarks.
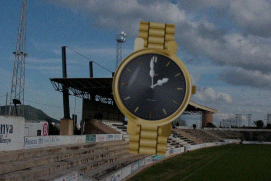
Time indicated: 1:59
